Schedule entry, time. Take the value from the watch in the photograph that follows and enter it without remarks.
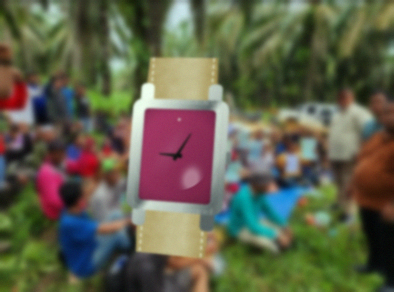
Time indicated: 9:05
